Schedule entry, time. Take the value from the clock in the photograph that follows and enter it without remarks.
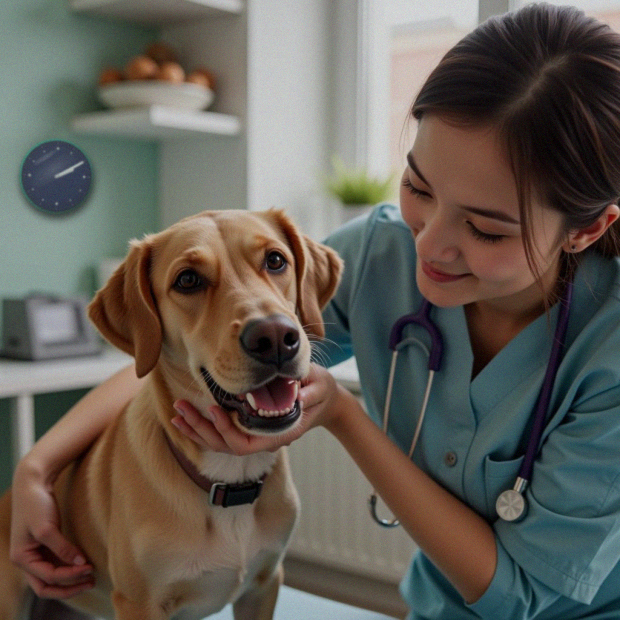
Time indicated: 2:10
